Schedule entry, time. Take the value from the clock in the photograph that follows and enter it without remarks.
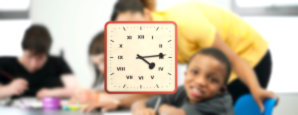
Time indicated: 4:14
